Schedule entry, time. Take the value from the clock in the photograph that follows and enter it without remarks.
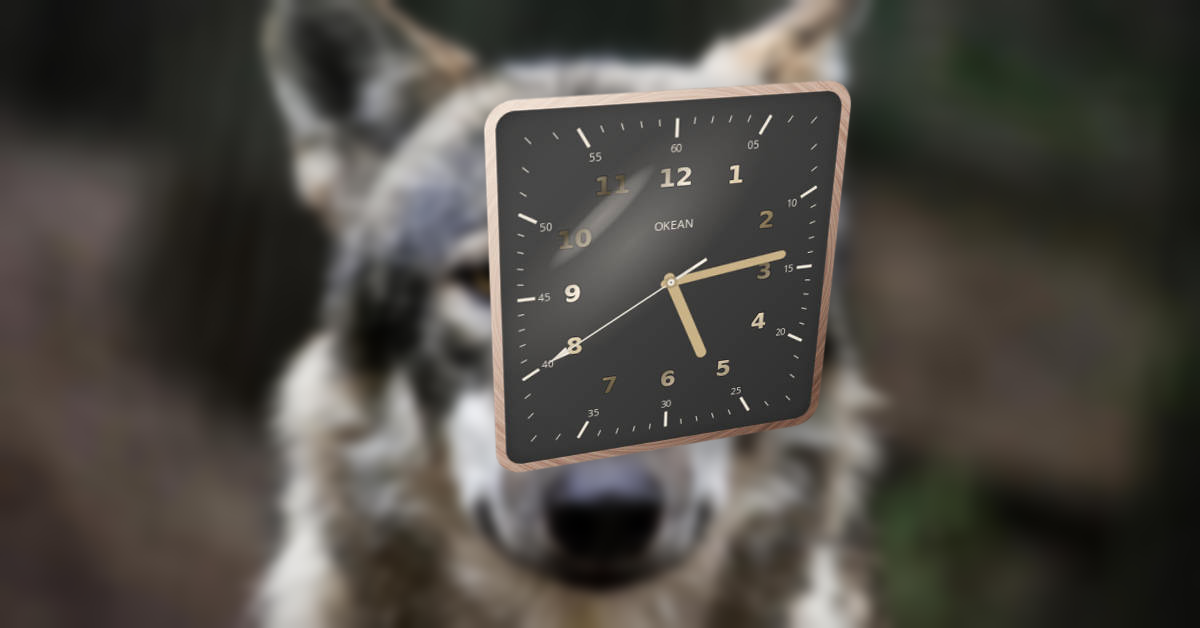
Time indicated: 5:13:40
